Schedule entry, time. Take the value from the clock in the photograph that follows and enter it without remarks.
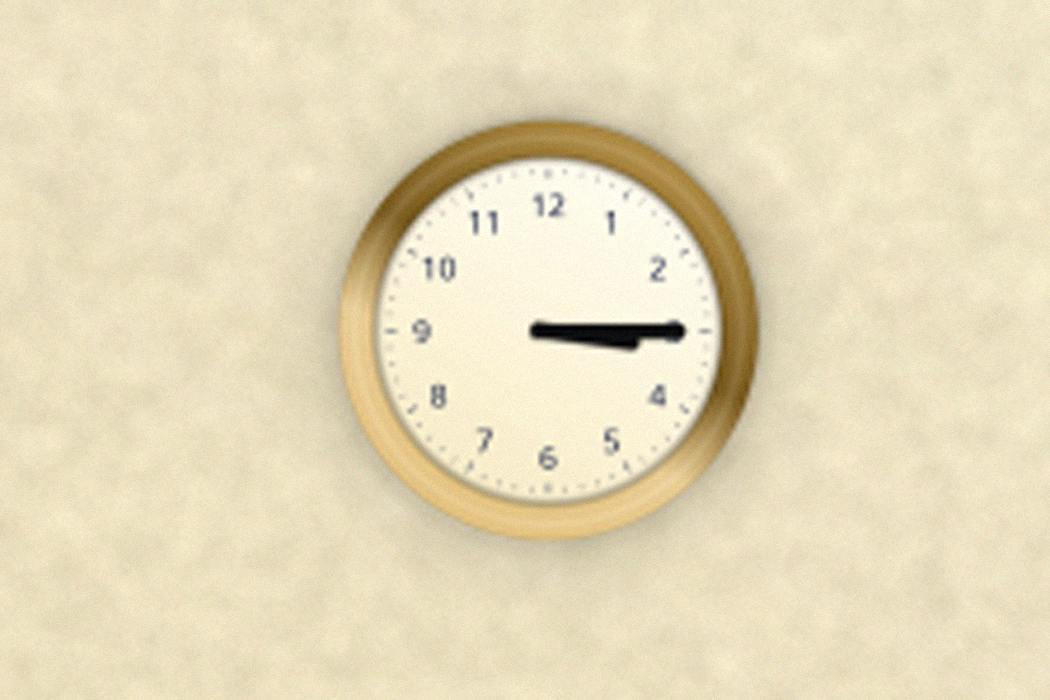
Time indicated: 3:15
